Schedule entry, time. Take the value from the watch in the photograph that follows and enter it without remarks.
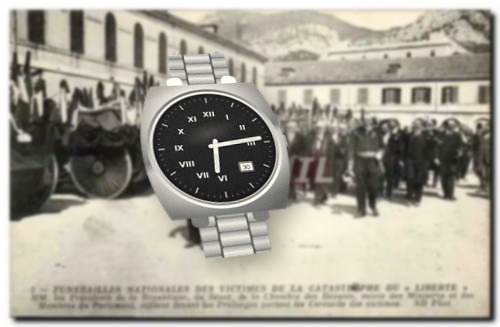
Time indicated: 6:14
